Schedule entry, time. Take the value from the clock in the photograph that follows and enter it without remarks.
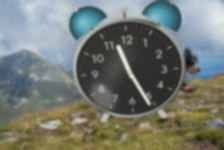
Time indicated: 11:26
